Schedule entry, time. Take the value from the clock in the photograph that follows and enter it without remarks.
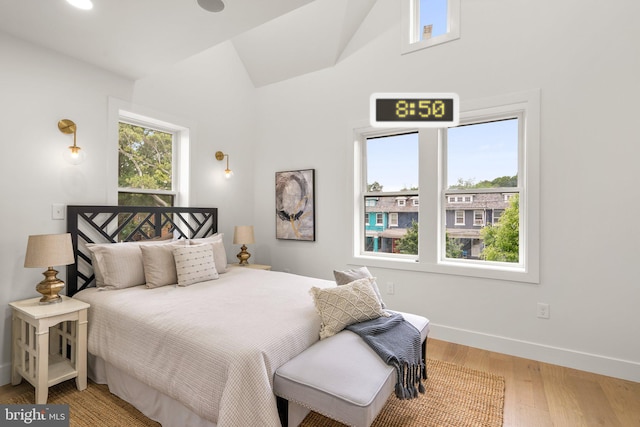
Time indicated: 8:50
